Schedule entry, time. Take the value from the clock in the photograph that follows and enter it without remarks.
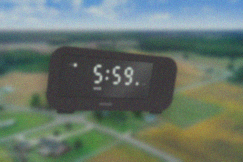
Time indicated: 5:59
